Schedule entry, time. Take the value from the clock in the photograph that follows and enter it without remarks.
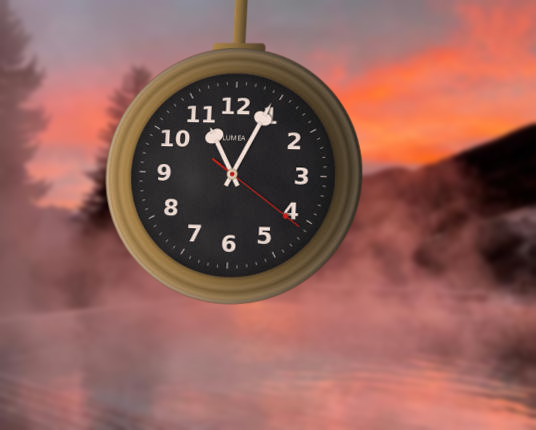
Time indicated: 11:04:21
